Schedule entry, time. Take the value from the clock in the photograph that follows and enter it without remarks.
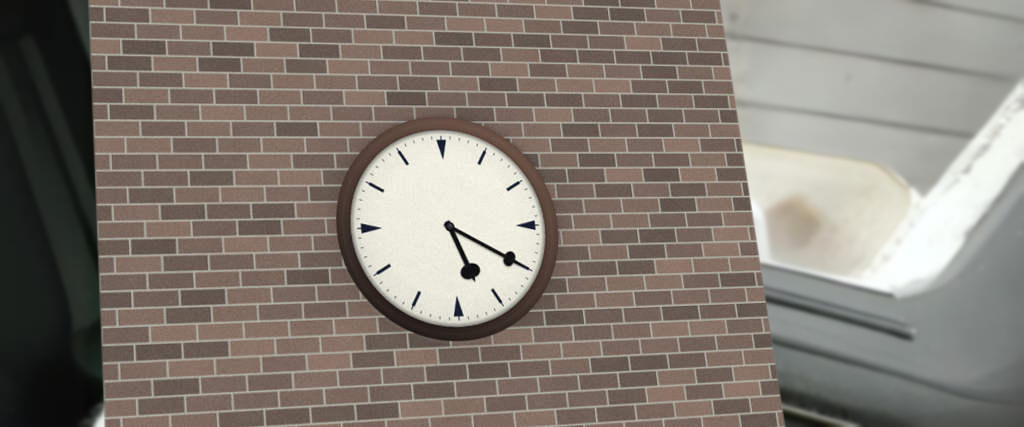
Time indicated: 5:20
